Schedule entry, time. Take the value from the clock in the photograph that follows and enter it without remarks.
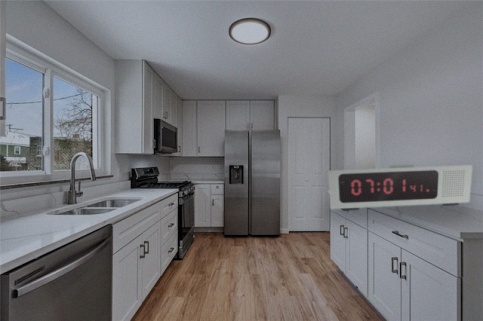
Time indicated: 7:01:41
